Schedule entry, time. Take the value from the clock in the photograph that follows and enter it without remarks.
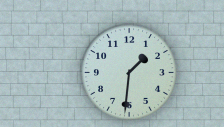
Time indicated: 1:31
